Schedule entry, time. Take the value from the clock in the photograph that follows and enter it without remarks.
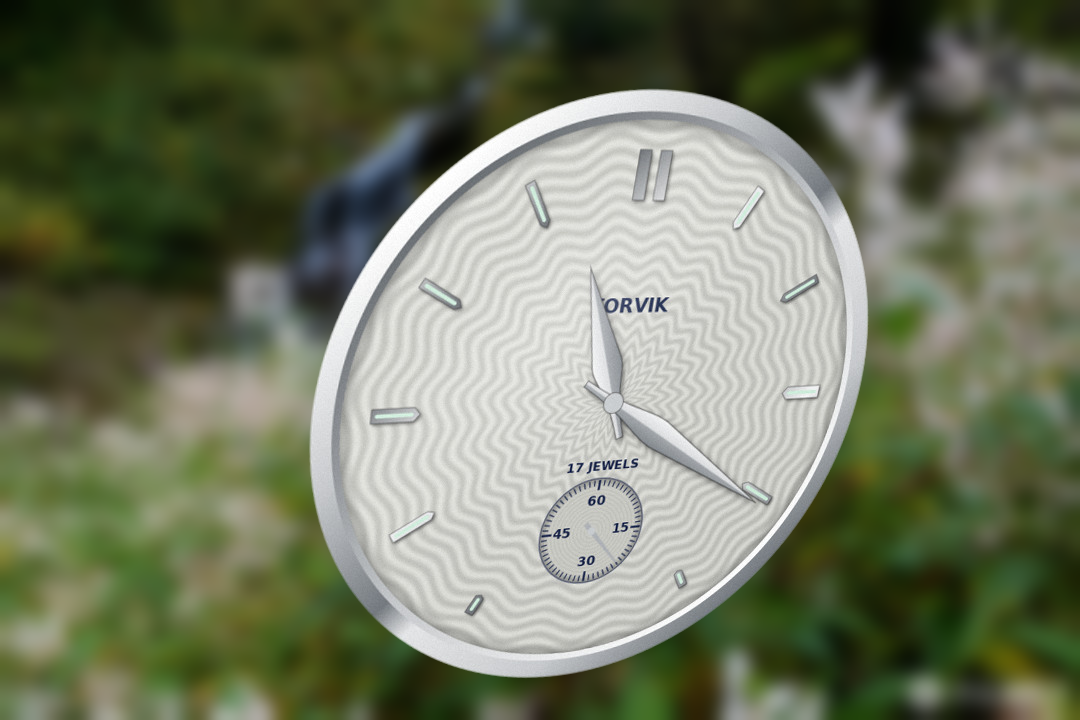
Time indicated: 11:20:23
